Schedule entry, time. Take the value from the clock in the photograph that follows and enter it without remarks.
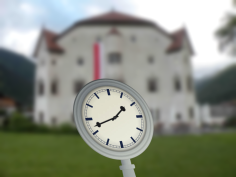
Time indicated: 1:42
